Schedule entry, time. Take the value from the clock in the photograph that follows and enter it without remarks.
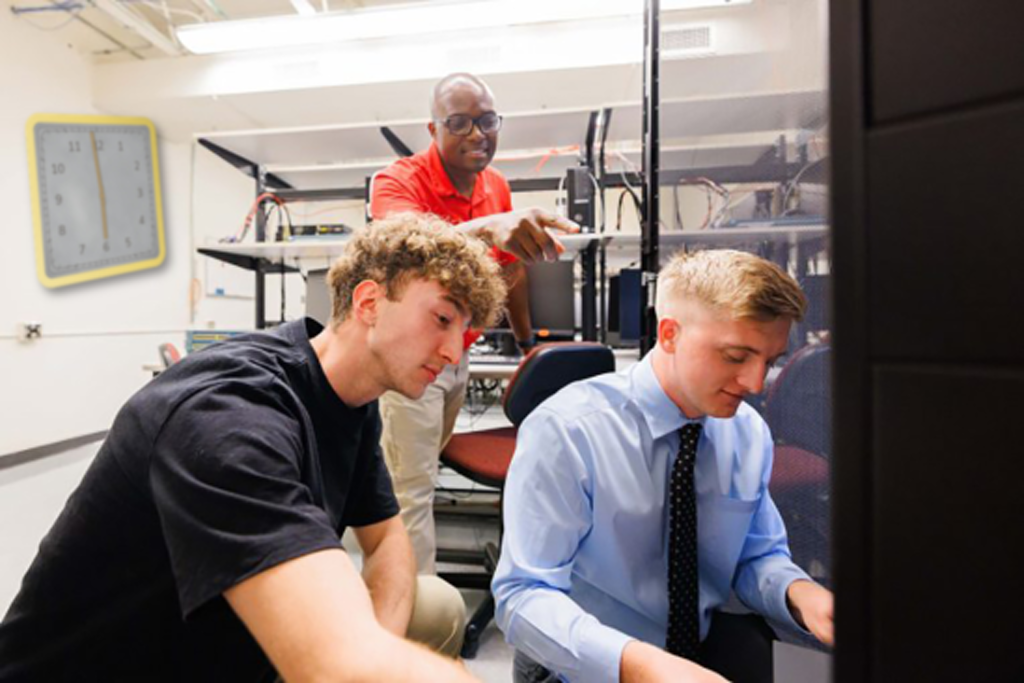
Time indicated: 5:59
